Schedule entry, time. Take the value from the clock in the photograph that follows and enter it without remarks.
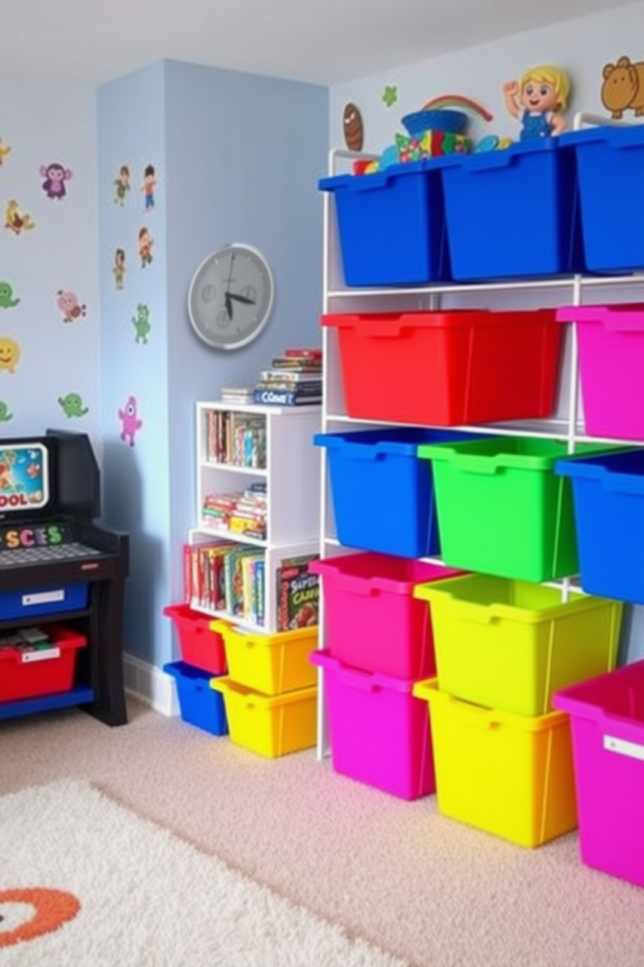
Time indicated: 5:17
